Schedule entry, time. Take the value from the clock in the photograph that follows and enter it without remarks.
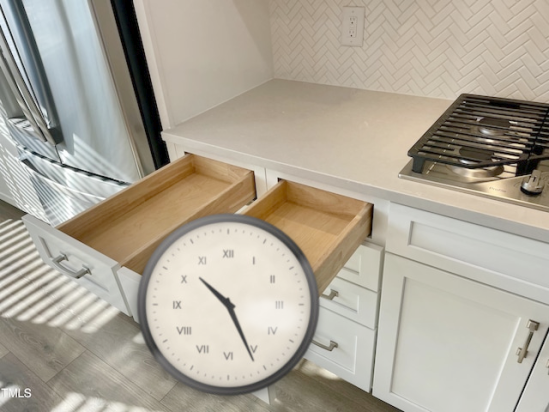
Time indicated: 10:26
